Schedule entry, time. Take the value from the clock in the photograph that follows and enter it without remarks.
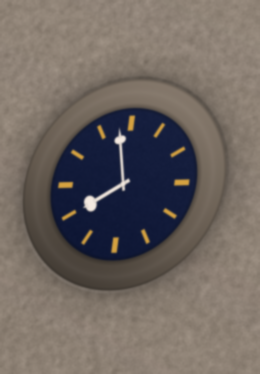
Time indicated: 7:58
